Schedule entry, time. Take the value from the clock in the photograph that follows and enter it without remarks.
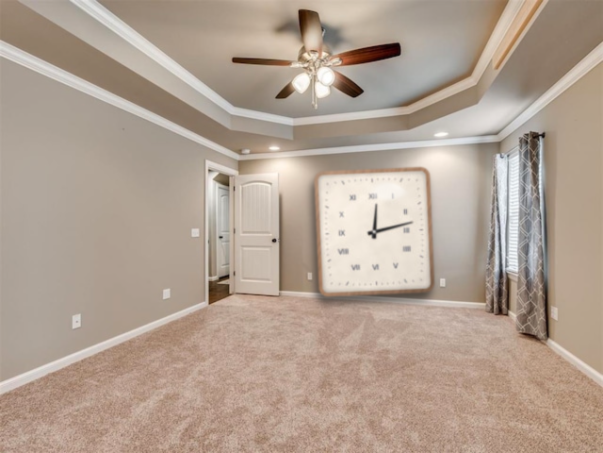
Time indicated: 12:13
